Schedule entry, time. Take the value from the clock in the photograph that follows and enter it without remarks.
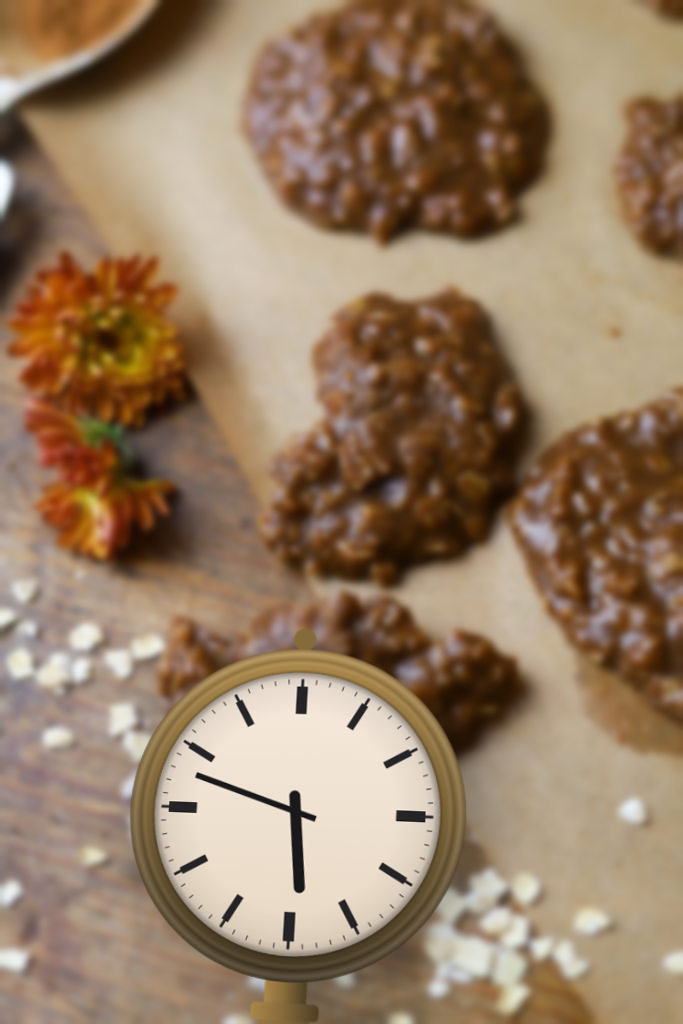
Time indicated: 5:48
